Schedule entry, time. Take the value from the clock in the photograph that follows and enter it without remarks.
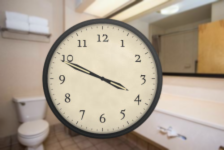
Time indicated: 3:49
